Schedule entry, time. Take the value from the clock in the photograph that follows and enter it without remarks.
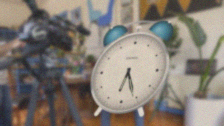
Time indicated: 6:26
